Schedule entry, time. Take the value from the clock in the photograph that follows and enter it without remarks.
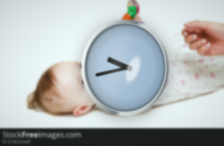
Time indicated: 9:43
